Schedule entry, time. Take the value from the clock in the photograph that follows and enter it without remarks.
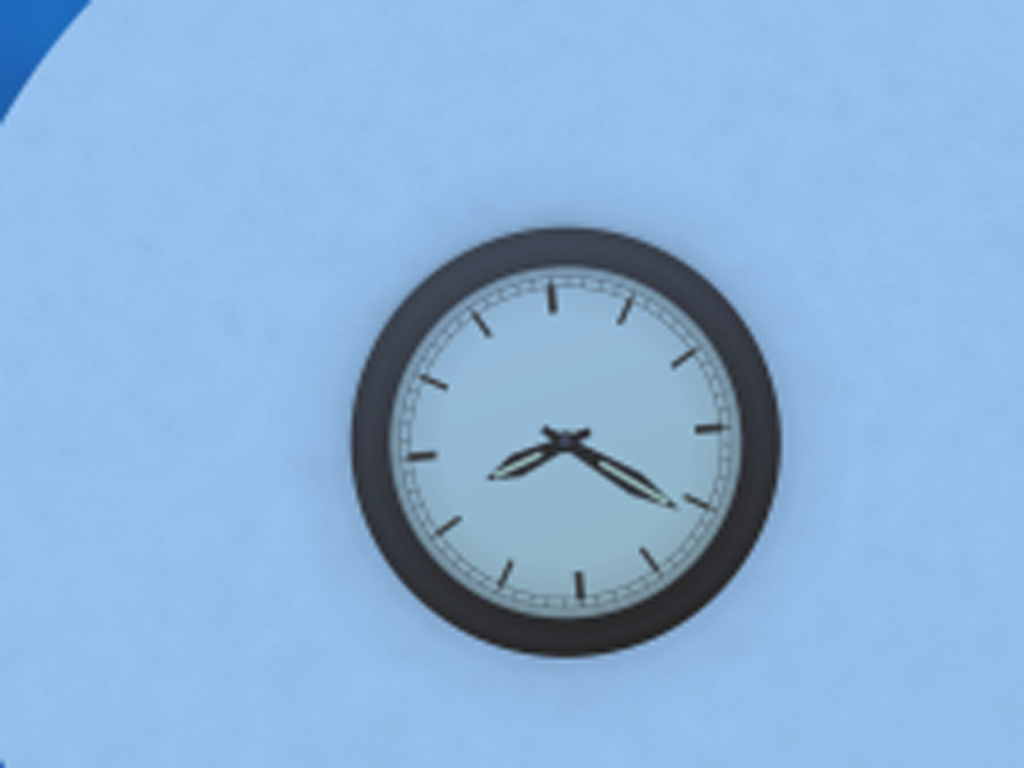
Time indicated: 8:21
